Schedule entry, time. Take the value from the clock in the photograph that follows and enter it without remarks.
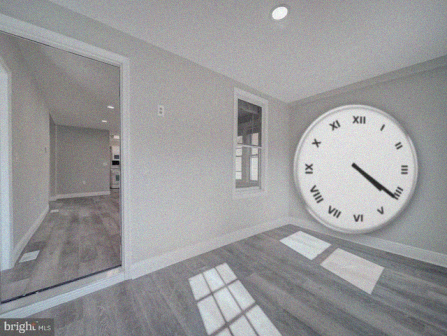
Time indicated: 4:21
